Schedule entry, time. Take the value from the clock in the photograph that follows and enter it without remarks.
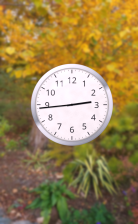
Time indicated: 2:44
